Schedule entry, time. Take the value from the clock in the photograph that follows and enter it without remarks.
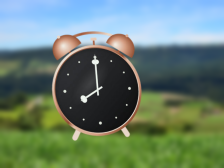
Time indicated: 8:00
